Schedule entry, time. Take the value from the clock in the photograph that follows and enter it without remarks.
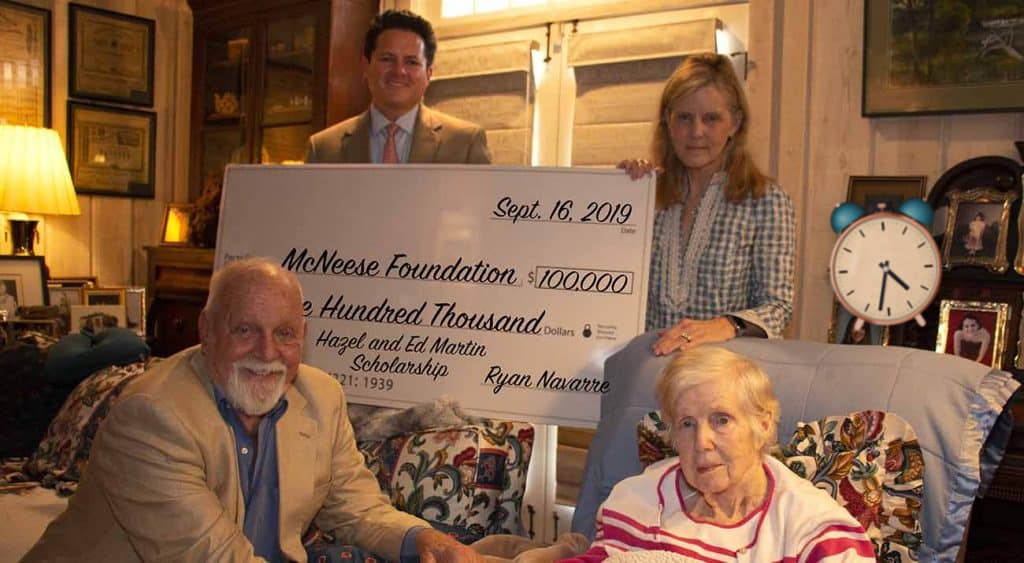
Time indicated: 4:32
